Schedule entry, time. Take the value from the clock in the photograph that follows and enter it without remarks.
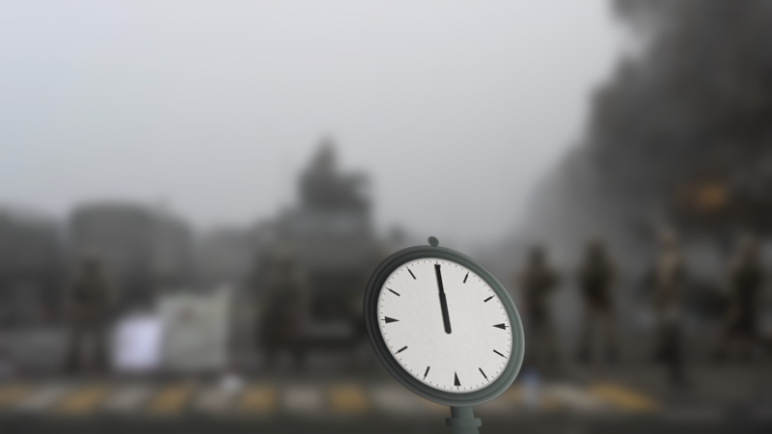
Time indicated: 12:00
